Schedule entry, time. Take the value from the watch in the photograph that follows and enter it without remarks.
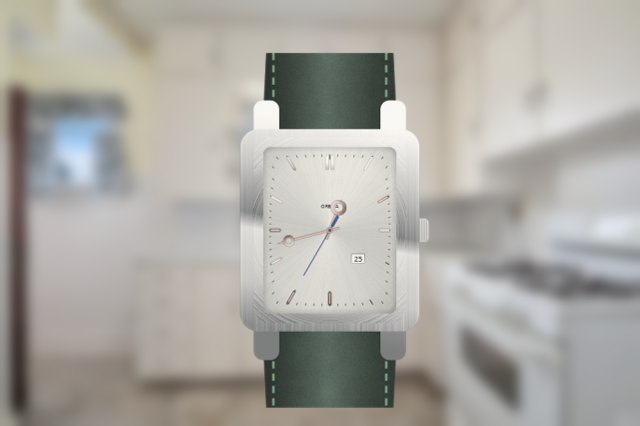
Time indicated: 12:42:35
